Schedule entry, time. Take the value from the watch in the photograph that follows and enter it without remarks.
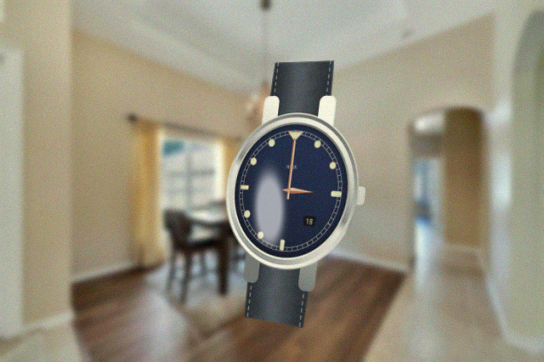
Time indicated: 3:00
